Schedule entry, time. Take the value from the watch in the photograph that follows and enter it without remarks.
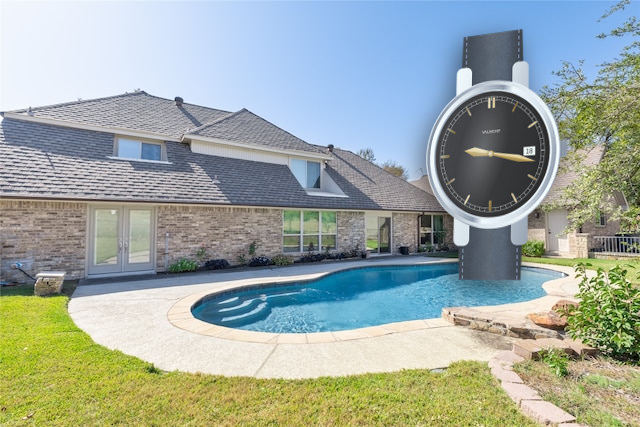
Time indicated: 9:17
